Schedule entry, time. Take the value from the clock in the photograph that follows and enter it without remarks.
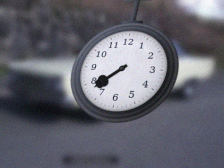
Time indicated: 7:38
